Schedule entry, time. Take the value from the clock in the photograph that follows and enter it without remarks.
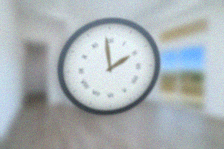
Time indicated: 1:59
